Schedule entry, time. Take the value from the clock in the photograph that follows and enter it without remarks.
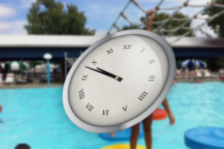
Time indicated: 9:48
